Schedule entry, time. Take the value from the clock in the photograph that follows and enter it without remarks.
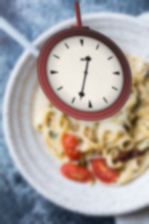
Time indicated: 12:33
